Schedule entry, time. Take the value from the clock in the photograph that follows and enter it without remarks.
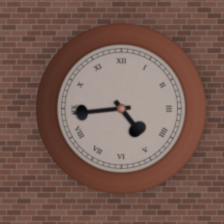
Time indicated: 4:44
